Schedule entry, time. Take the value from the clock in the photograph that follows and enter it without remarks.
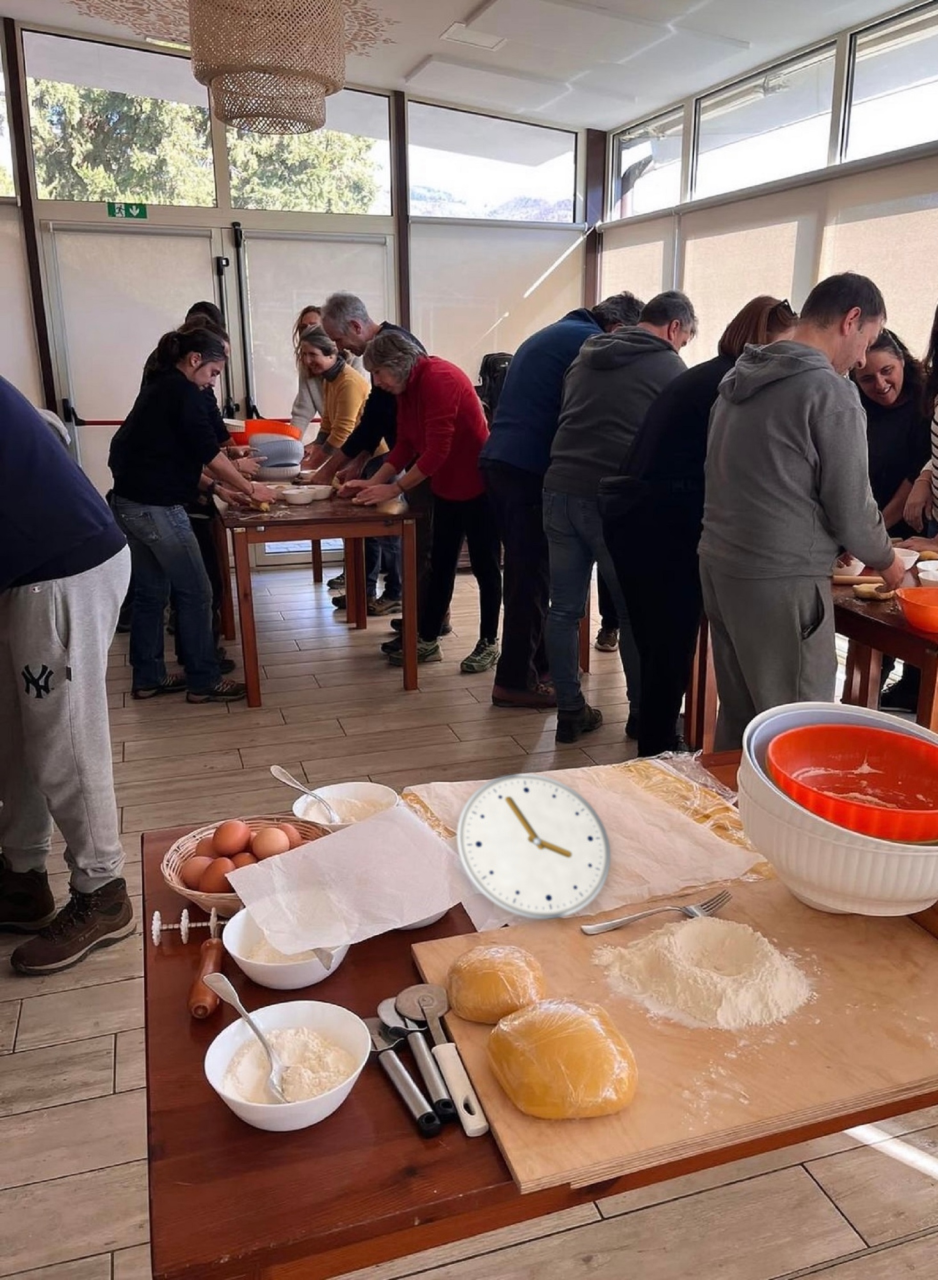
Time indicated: 3:56
